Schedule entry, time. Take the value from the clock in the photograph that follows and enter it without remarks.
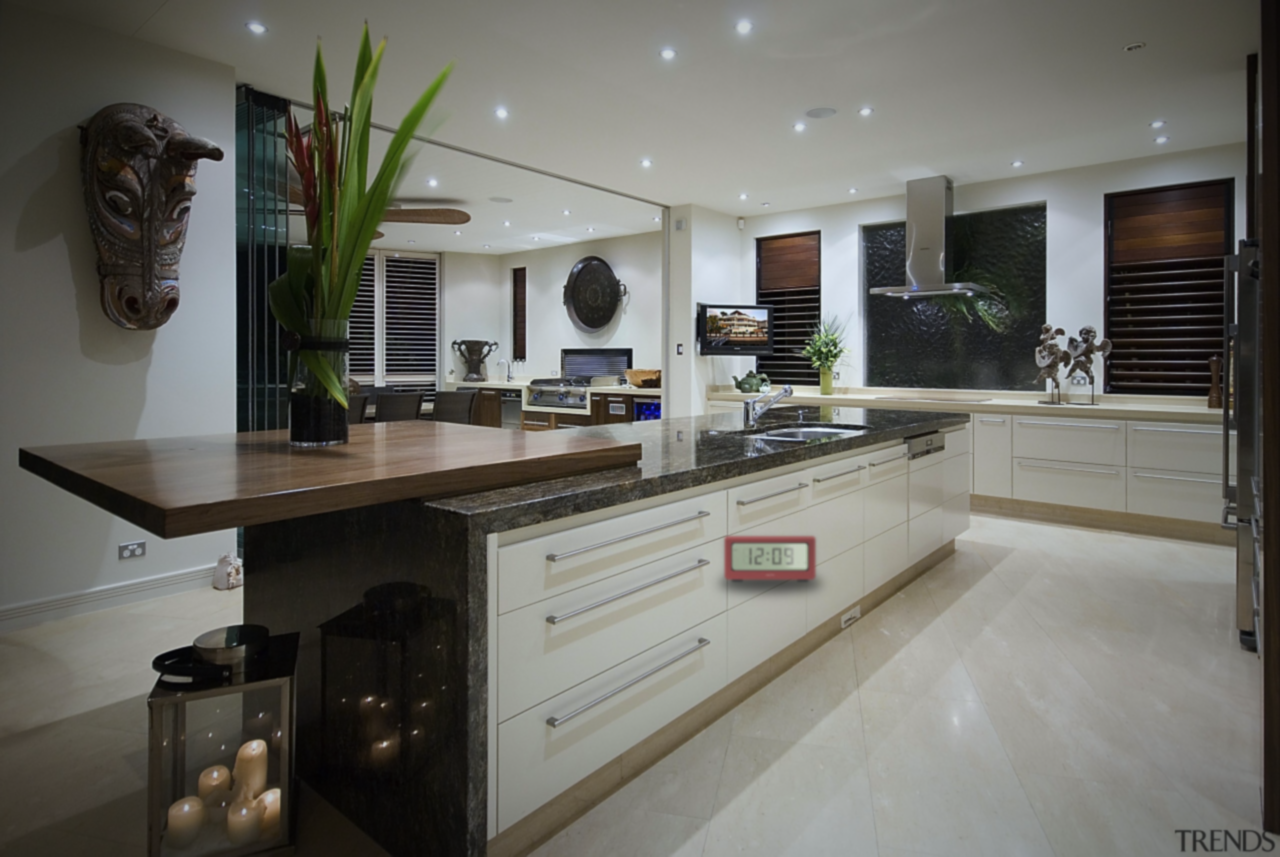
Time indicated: 12:09
